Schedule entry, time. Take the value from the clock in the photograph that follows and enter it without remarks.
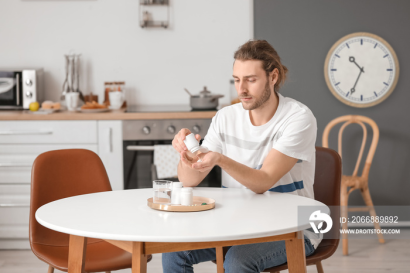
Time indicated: 10:34
